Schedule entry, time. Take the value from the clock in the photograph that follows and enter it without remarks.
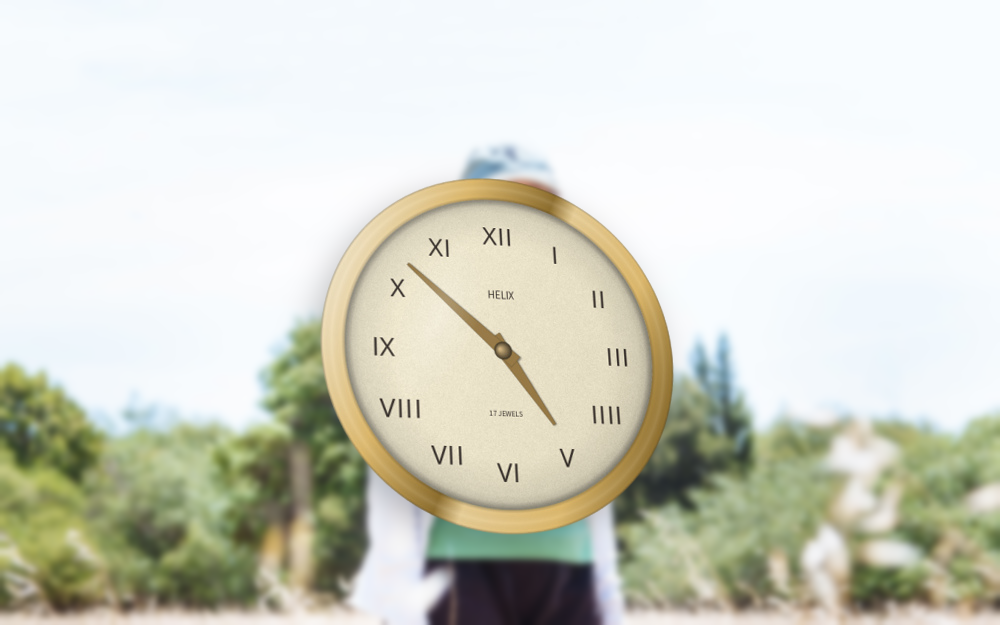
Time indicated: 4:52
